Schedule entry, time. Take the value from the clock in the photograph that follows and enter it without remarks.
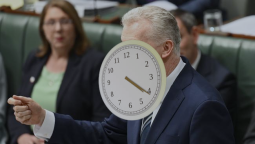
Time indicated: 4:21
